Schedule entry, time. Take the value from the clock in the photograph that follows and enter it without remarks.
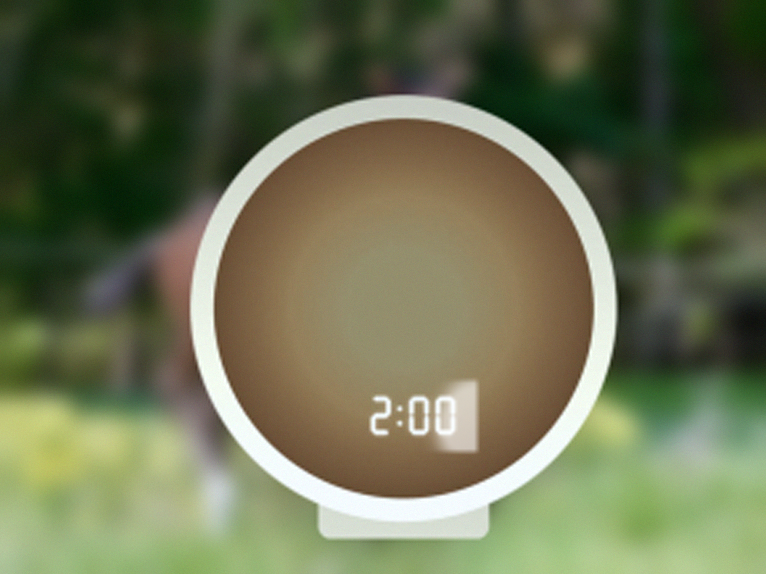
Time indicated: 2:00
